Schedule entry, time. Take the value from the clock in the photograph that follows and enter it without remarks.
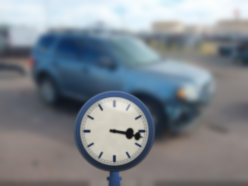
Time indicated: 3:17
